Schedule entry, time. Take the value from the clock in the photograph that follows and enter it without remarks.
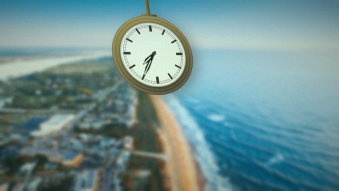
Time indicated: 7:35
